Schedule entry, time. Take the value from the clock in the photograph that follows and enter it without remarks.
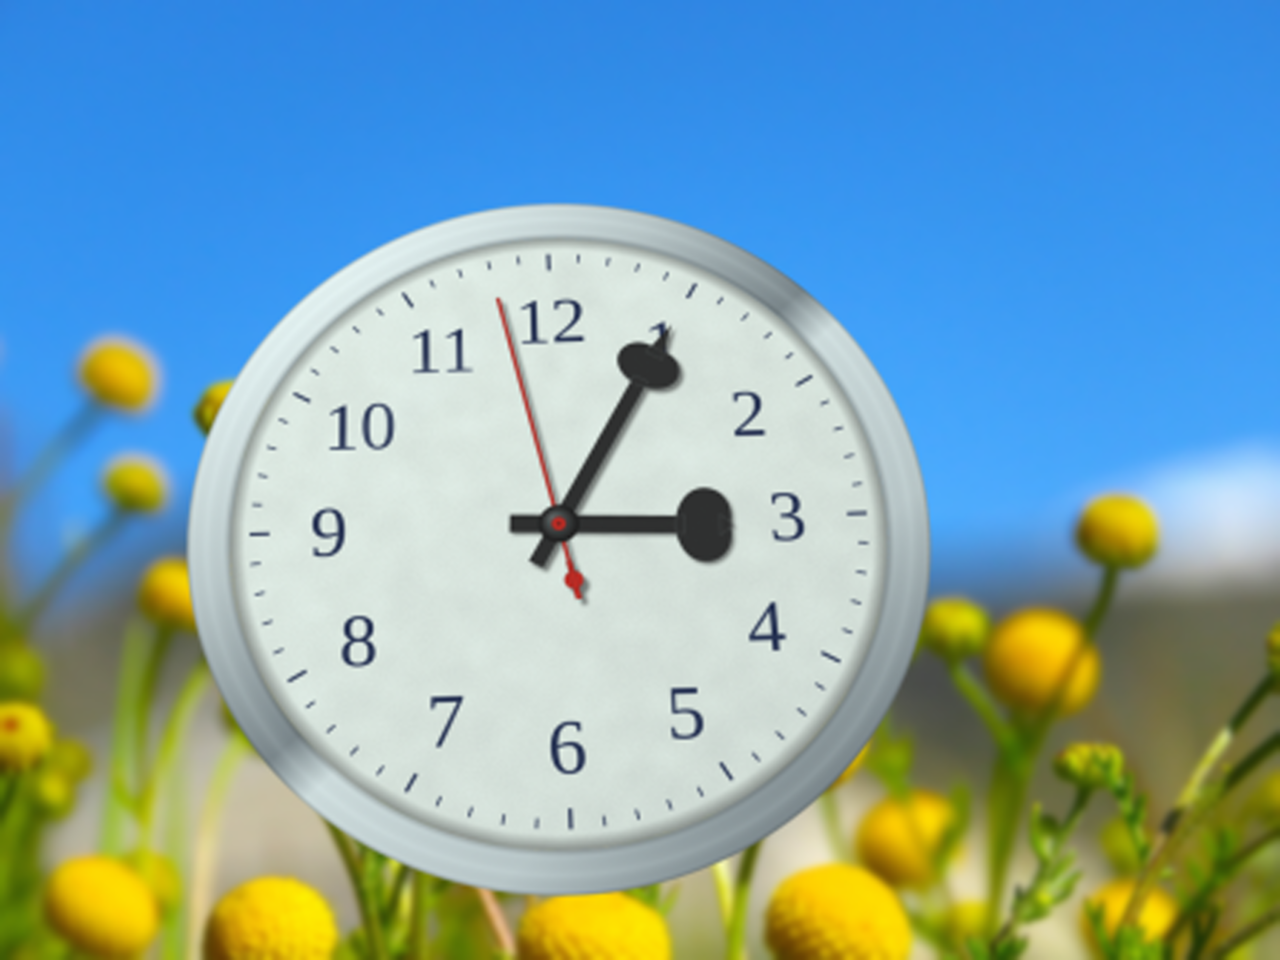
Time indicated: 3:04:58
